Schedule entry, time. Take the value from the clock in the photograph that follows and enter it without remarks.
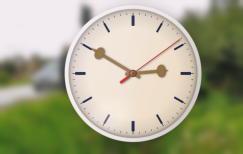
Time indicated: 2:50:09
